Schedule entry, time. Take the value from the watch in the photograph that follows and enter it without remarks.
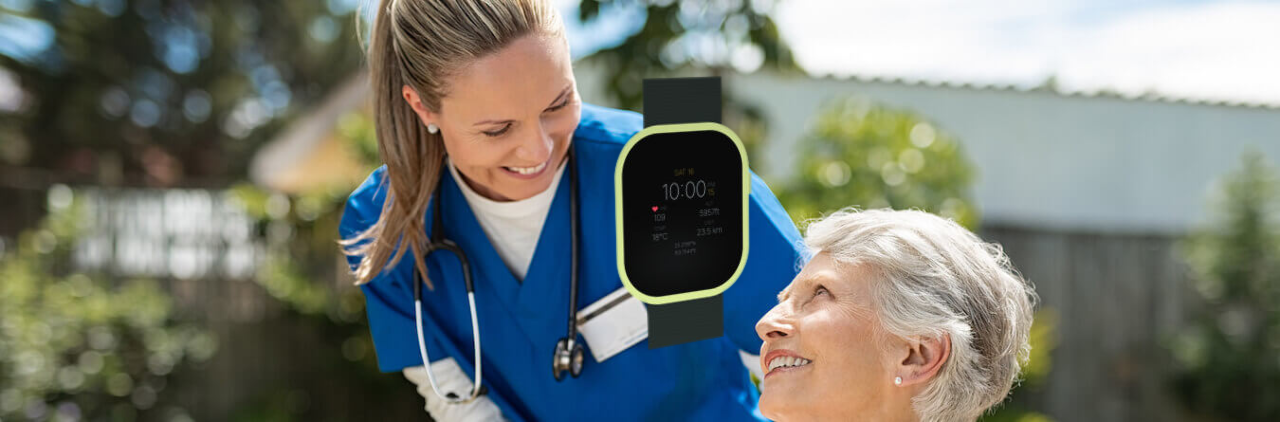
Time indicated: 10:00
